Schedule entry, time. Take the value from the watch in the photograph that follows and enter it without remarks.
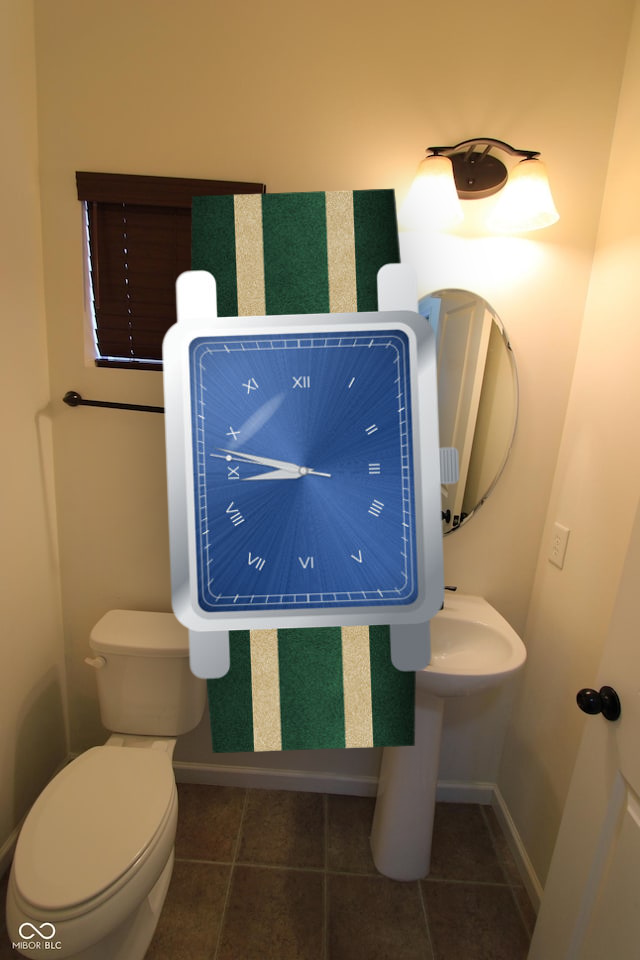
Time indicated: 8:47:47
